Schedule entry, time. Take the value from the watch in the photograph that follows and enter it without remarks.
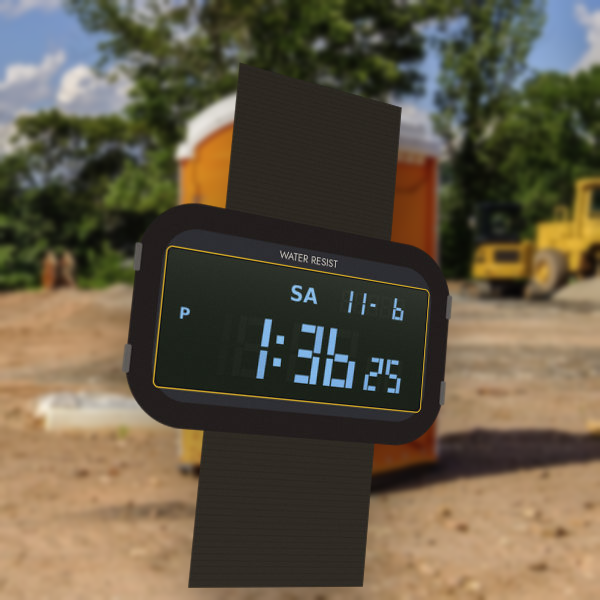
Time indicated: 1:36:25
